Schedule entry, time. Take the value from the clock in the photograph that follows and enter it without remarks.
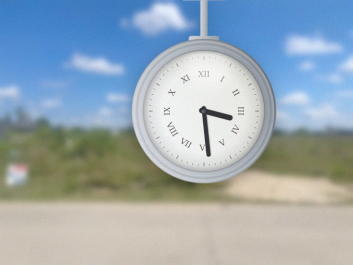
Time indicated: 3:29
